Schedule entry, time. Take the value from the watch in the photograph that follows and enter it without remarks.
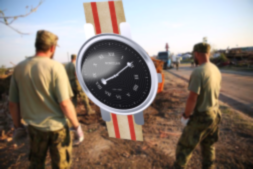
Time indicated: 8:09
